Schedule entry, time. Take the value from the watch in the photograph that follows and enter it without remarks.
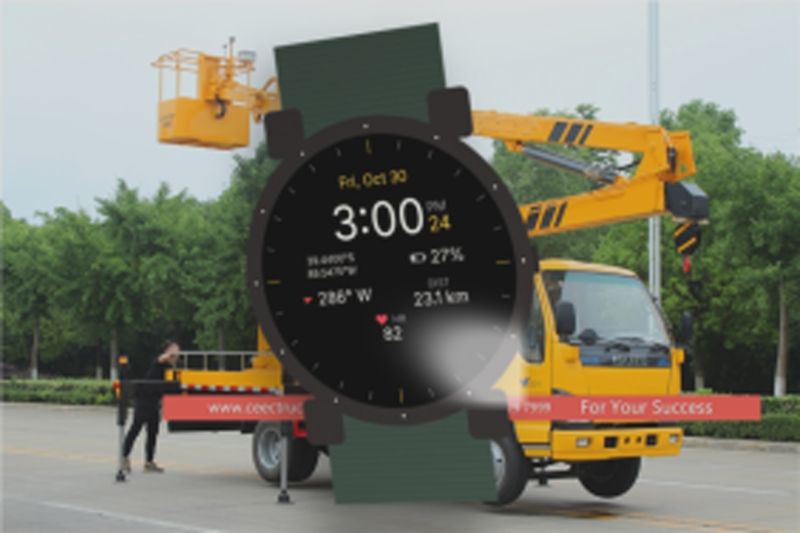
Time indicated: 3:00
